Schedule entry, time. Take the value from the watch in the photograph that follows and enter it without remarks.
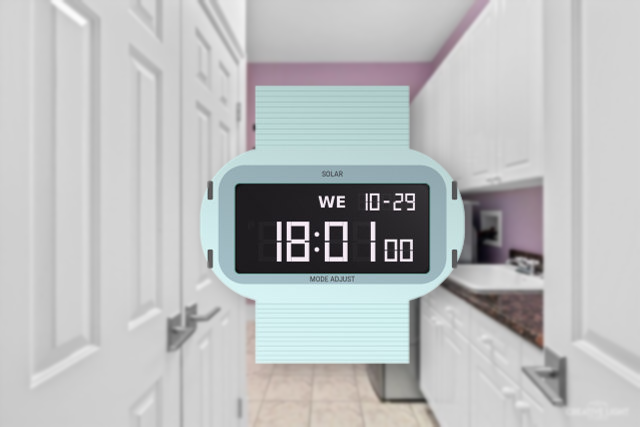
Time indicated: 18:01:00
